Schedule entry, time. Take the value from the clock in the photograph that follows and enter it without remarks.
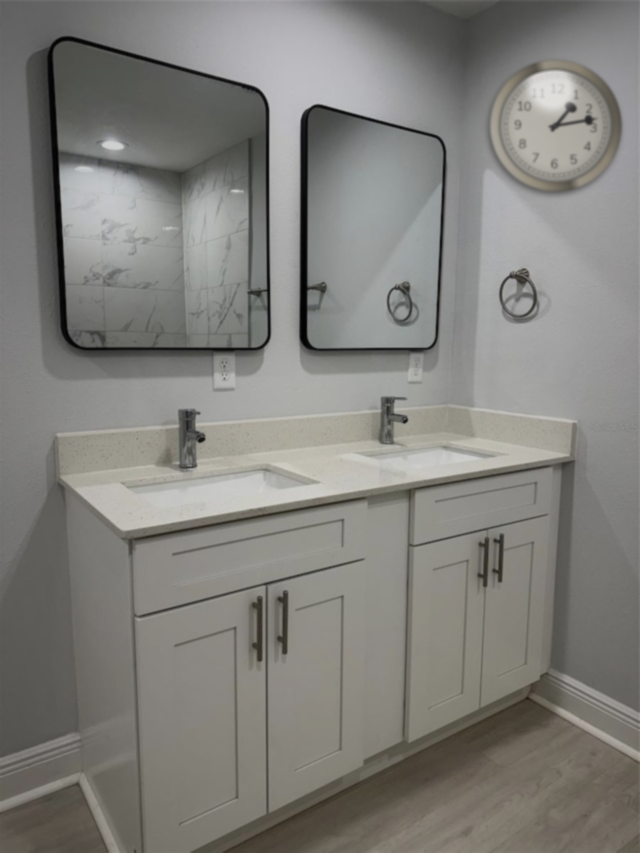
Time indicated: 1:13
